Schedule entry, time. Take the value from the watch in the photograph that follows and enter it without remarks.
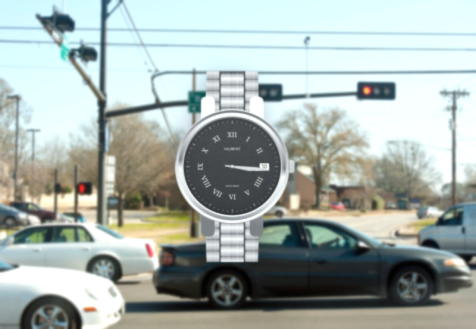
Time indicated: 3:16
